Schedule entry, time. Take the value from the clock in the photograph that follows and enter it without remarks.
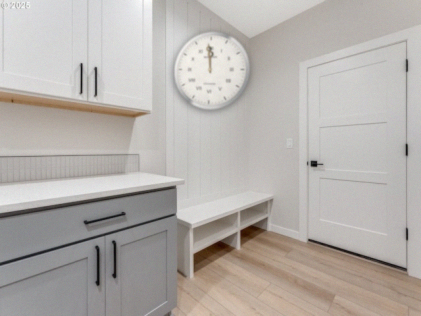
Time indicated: 11:59
